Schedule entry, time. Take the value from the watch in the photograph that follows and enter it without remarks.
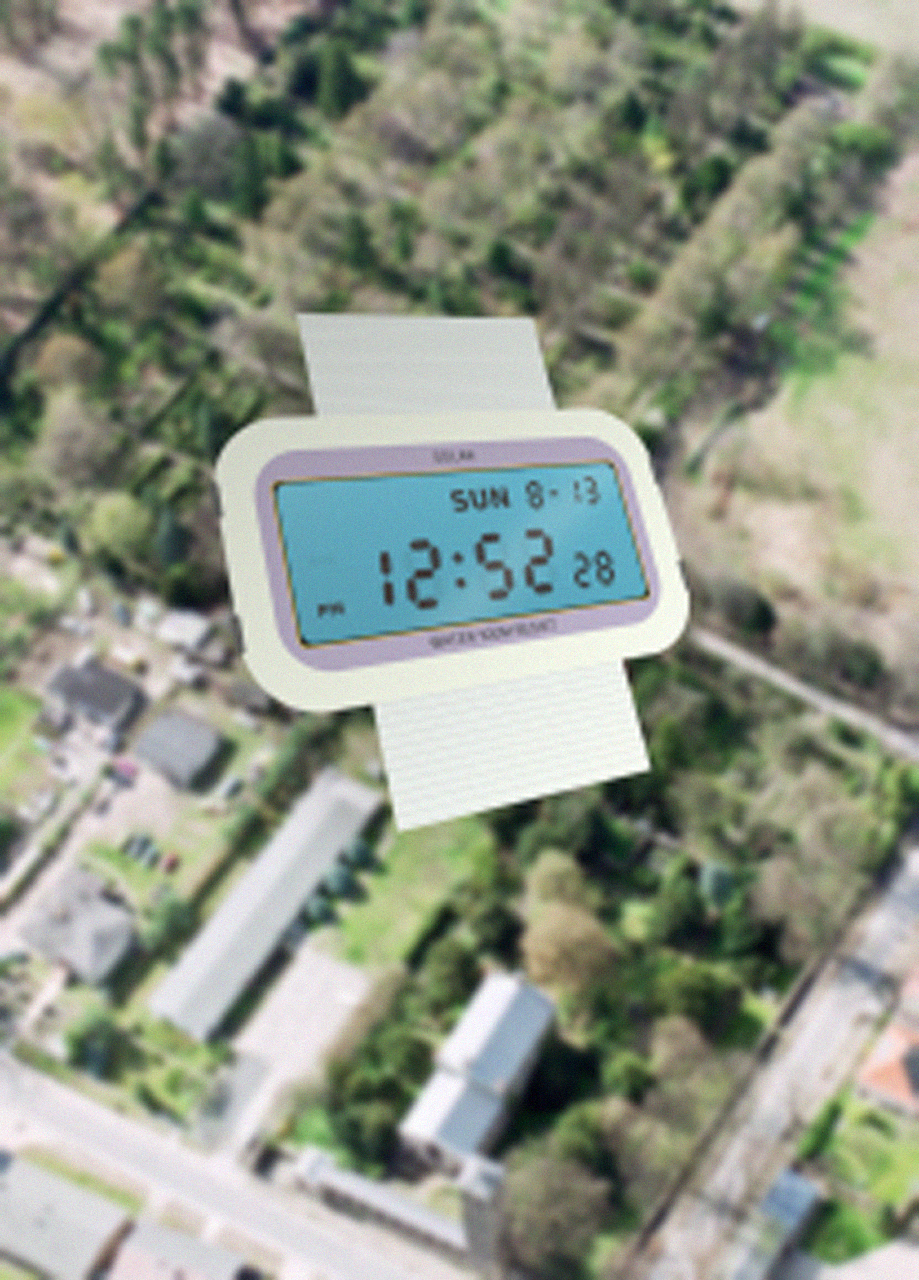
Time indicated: 12:52:28
